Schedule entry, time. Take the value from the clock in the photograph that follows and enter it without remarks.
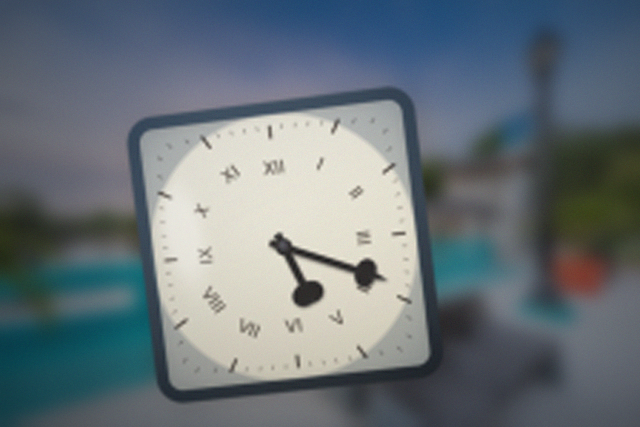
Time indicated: 5:19
